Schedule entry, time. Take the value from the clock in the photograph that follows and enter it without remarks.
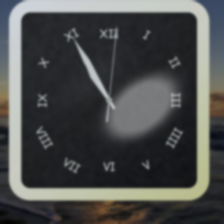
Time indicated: 10:55:01
